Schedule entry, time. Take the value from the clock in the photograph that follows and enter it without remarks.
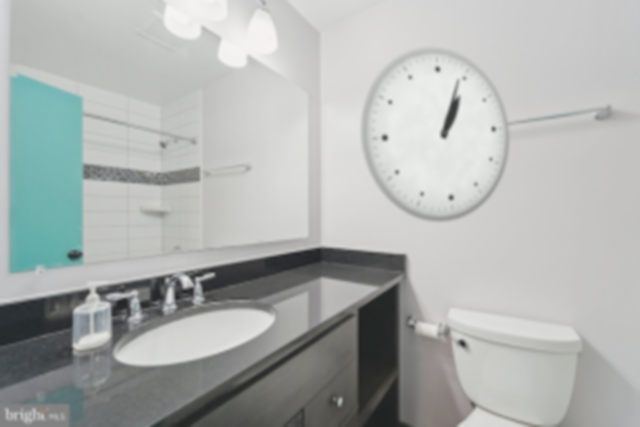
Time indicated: 1:04
